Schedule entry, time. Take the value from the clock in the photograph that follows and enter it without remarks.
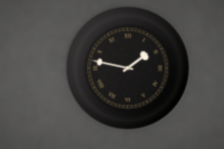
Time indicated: 1:47
